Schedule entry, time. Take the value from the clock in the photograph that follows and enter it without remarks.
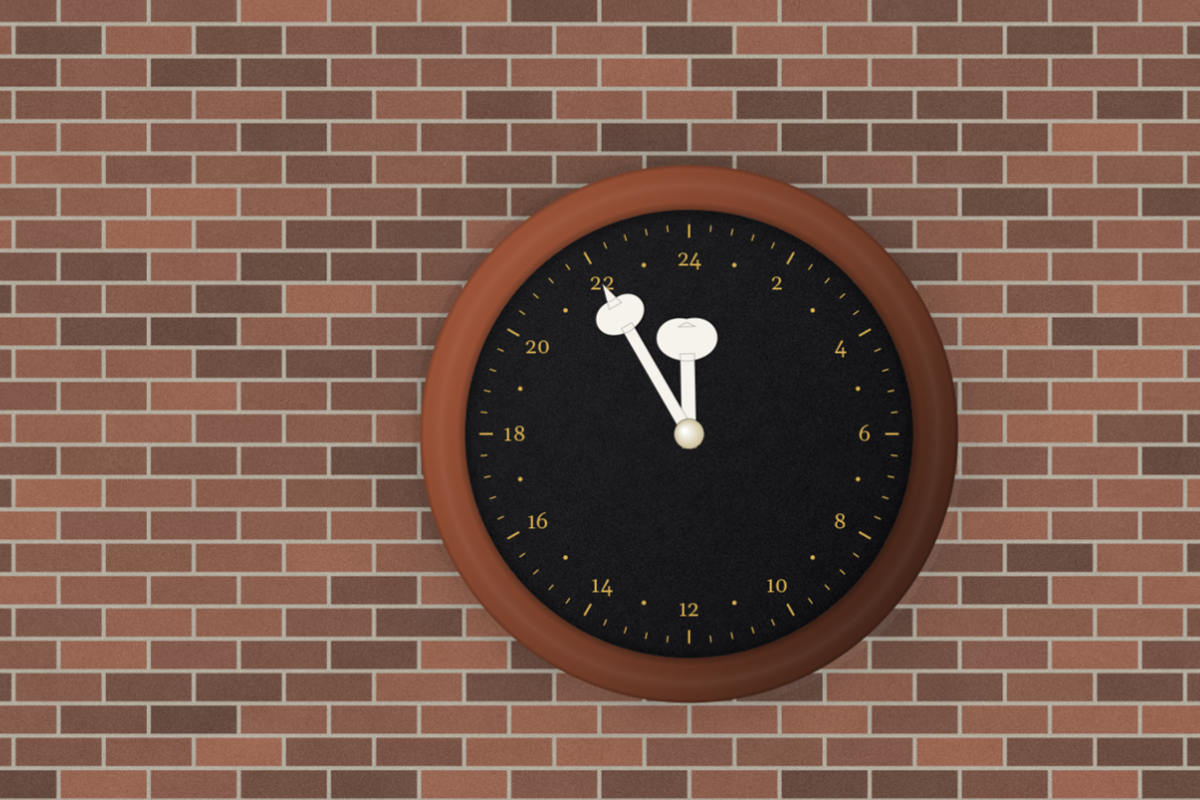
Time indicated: 23:55
